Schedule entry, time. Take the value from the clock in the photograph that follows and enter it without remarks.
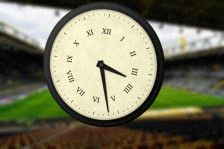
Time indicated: 3:27
